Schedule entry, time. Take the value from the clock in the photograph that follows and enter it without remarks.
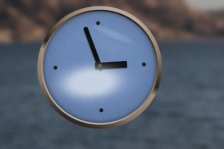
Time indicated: 2:57
